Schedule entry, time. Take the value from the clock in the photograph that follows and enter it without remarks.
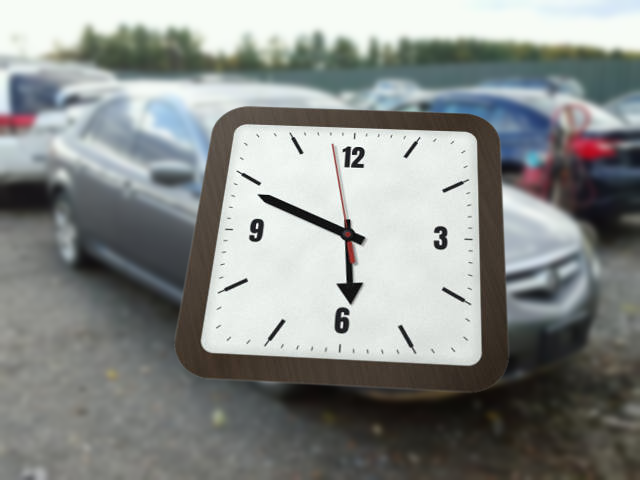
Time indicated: 5:48:58
